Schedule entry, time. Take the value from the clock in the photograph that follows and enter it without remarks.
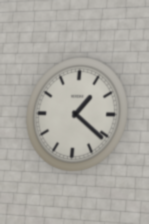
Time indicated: 1:21
